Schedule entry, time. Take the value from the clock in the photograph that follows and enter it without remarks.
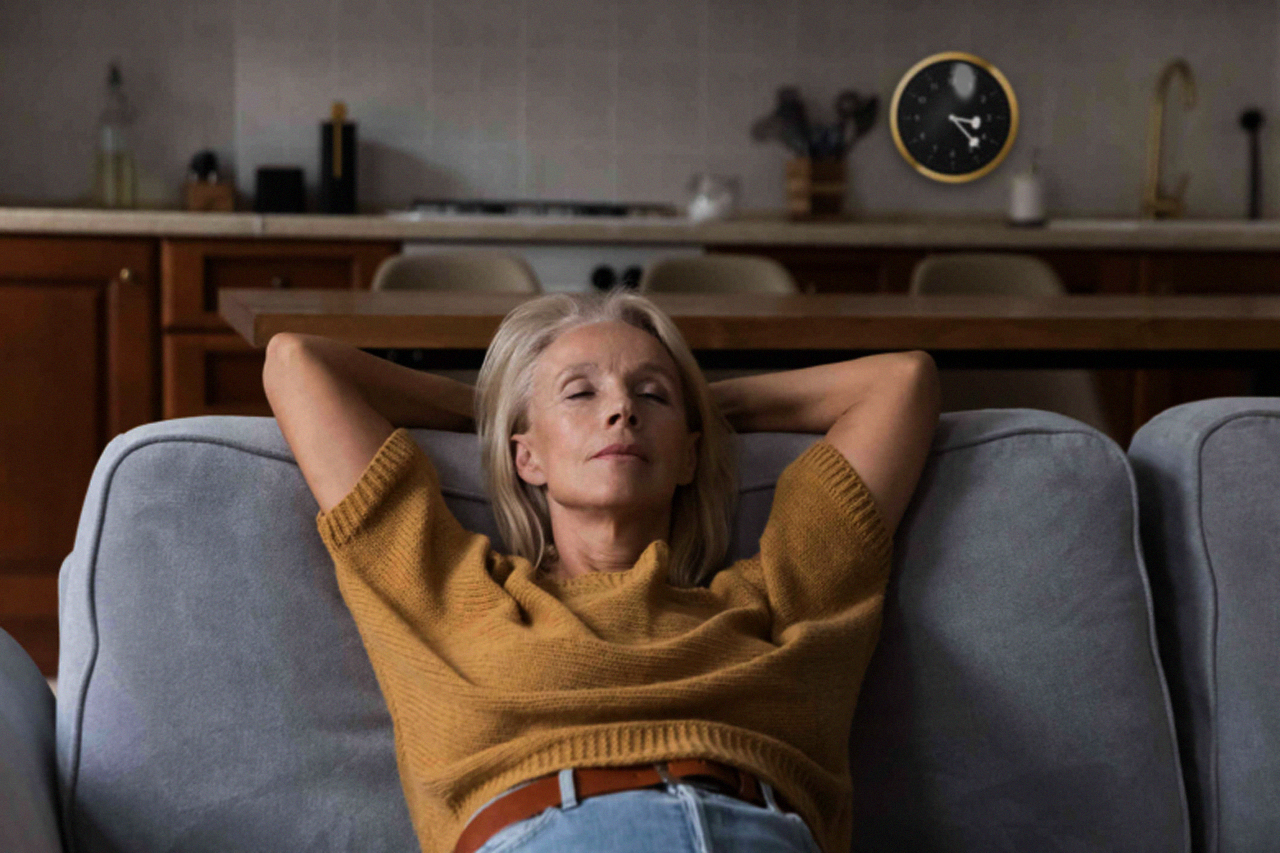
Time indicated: 3:23
